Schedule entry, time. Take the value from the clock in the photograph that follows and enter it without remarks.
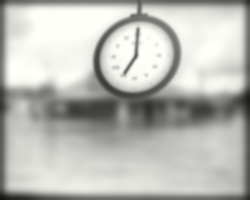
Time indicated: 7:00
